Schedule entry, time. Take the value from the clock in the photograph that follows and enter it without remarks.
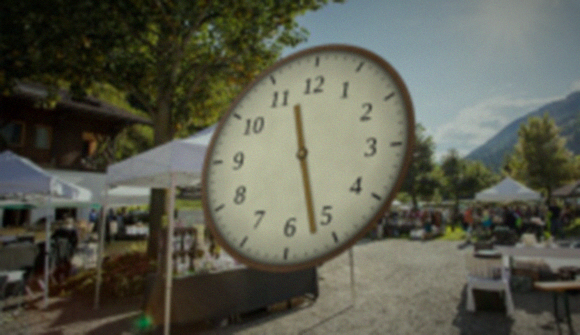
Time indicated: 11:27
